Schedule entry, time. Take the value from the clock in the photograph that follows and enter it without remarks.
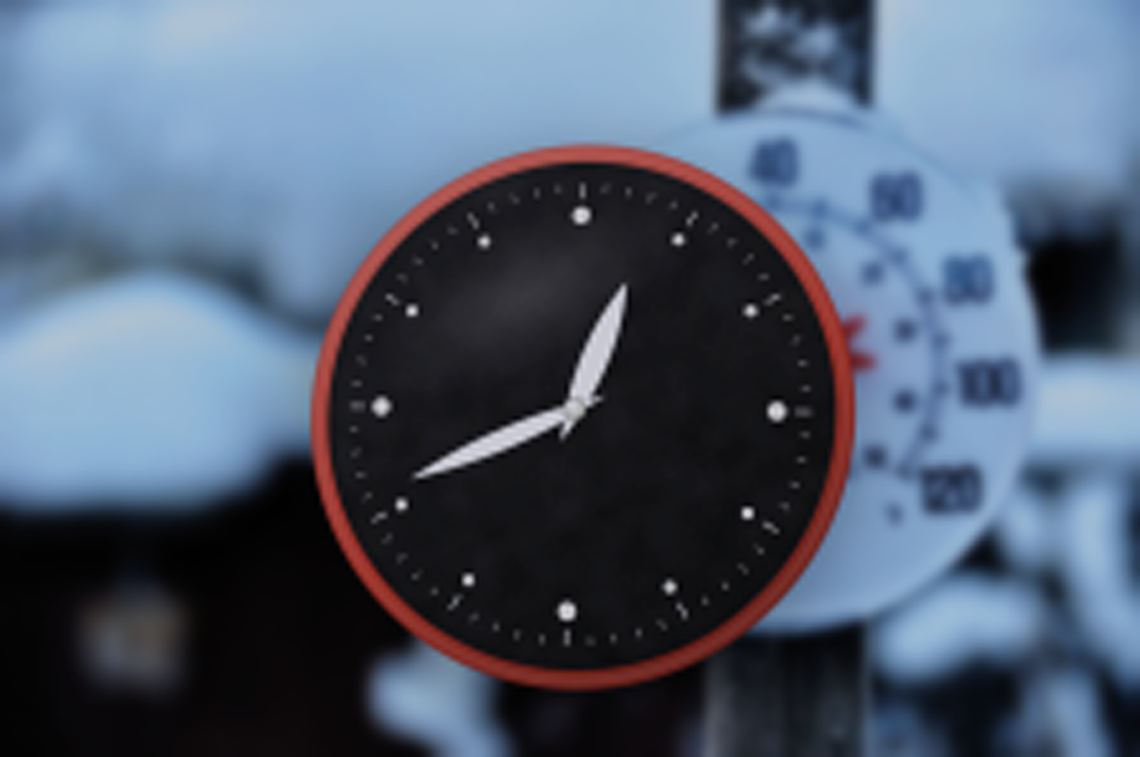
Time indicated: 12:41
